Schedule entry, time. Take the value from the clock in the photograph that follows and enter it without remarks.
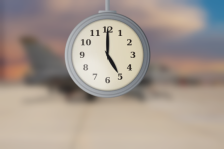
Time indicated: 5:00
